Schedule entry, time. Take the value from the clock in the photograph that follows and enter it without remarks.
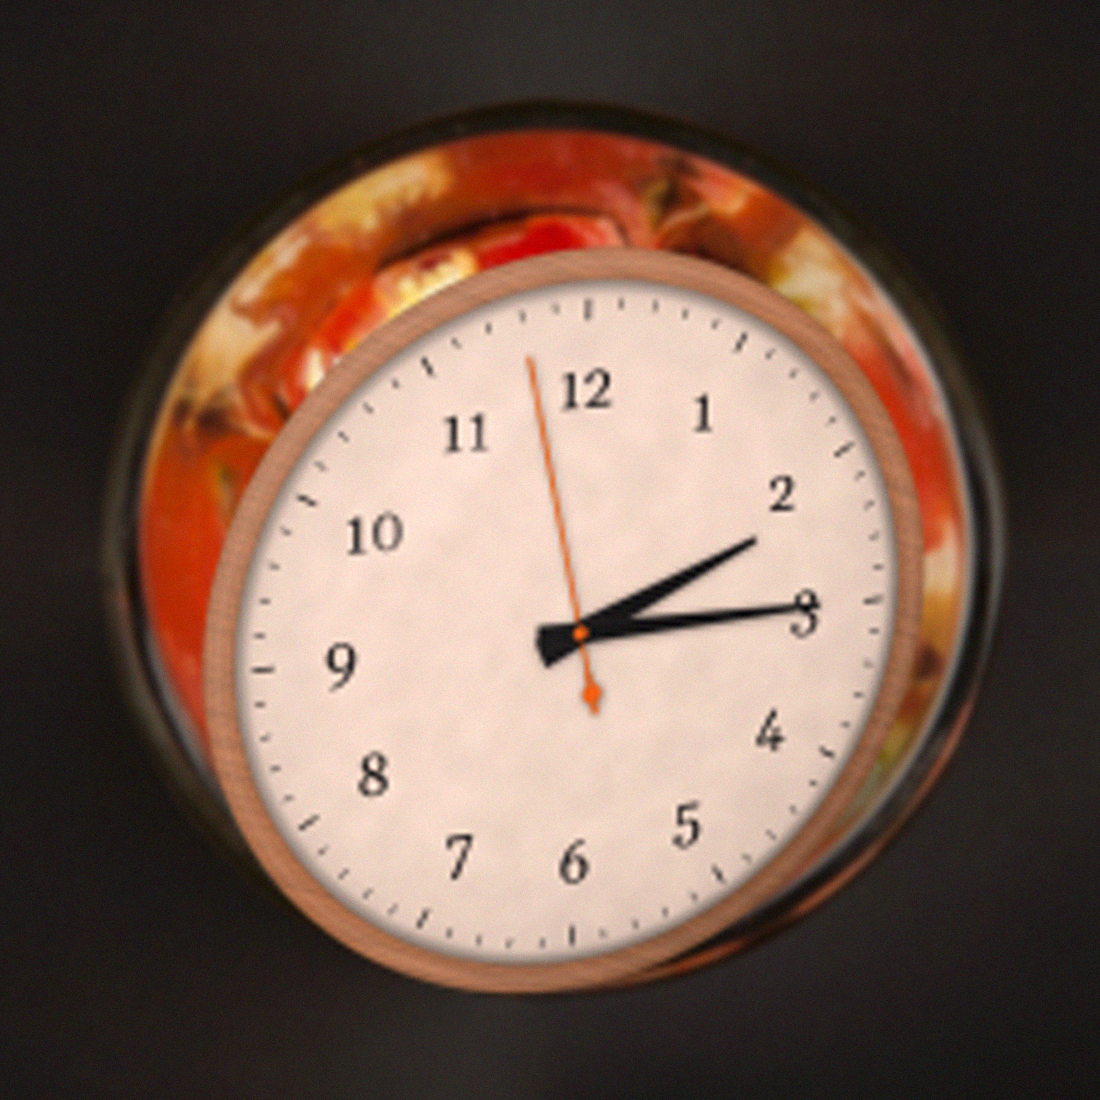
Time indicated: 2:14:58
